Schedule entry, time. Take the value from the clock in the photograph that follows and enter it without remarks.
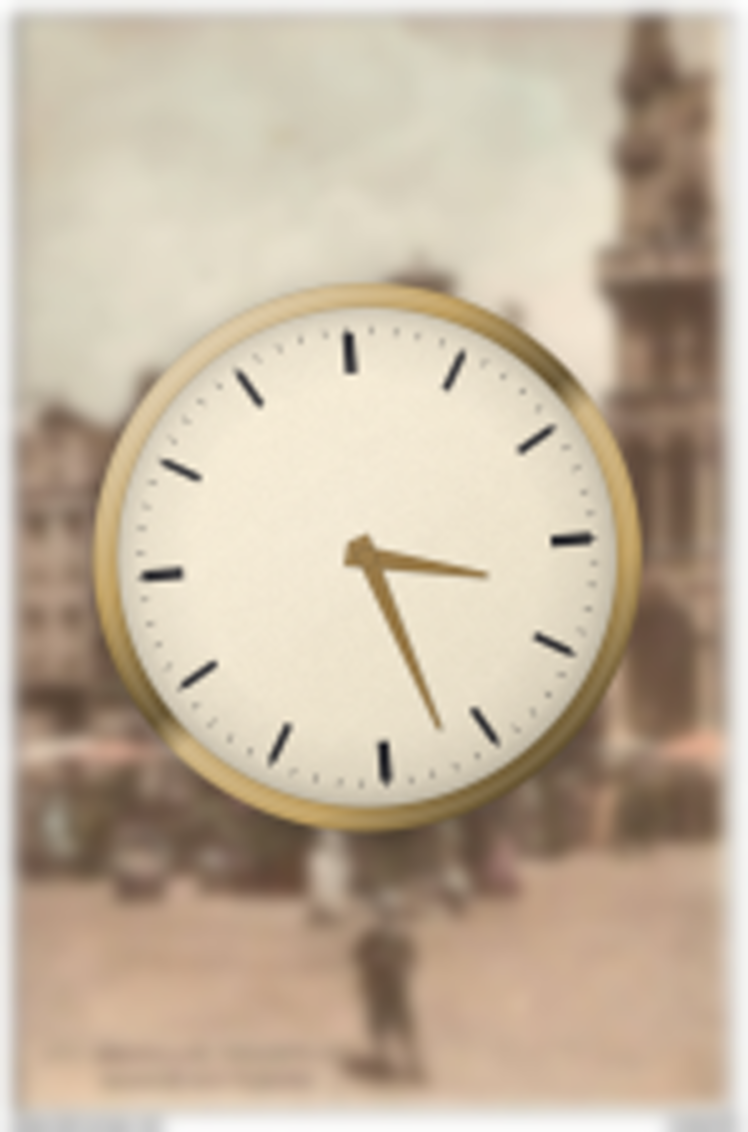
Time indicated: 3:27
